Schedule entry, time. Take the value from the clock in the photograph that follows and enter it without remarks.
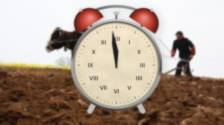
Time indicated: 11:59
